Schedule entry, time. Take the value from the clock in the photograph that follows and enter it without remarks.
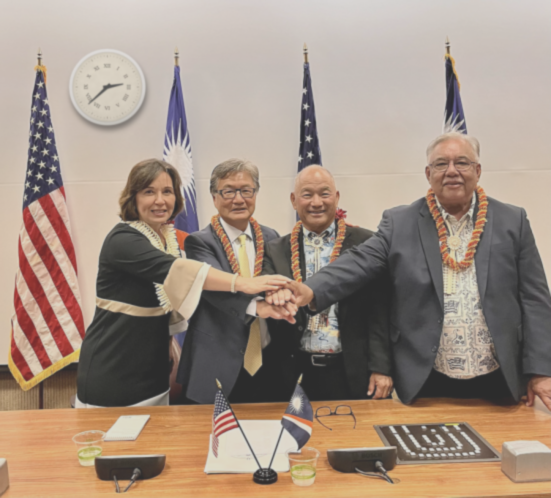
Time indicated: 2:38
